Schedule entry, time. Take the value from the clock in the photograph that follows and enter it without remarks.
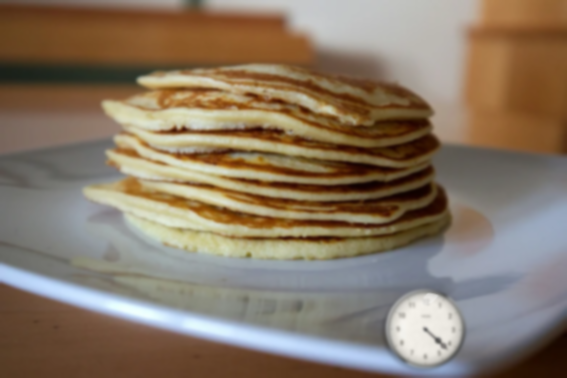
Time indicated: 4:22
